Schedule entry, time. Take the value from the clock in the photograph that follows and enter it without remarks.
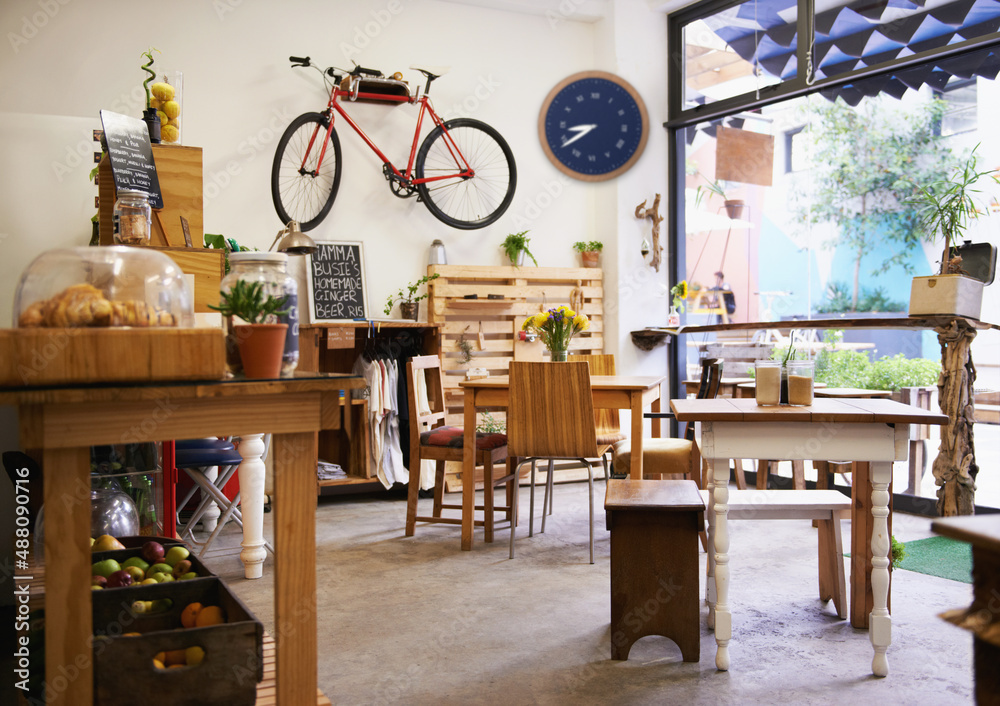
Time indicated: 8:39
